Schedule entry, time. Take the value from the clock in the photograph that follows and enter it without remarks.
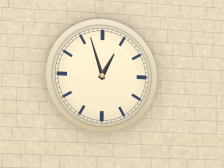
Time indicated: 12:57
